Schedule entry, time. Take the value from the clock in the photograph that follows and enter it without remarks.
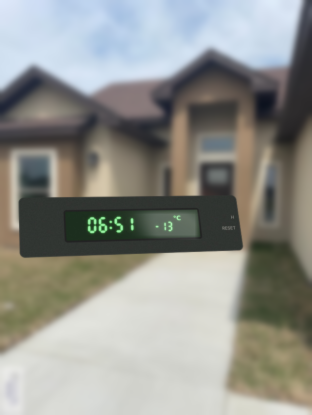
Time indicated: 6:51
